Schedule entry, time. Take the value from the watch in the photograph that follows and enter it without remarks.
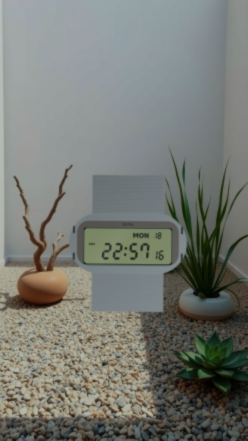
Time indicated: 22:57:16
